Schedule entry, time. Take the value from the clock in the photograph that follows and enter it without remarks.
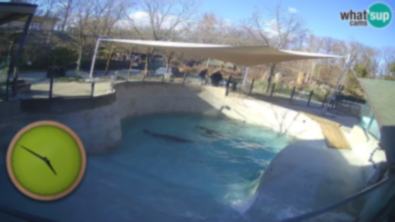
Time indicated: 4:50
